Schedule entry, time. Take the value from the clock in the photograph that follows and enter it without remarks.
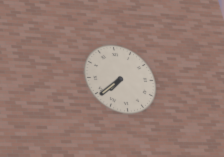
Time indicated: 7:39
